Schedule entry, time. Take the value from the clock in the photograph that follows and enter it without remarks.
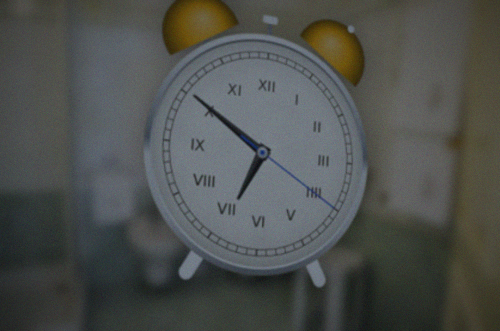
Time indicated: 6:50:20
